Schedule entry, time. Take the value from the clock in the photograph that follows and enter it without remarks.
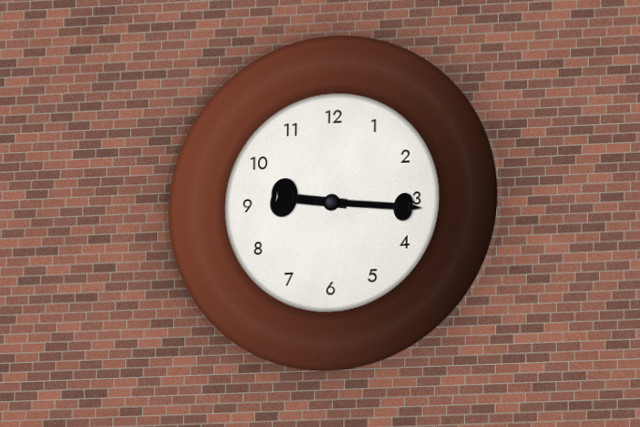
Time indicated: 9:16
